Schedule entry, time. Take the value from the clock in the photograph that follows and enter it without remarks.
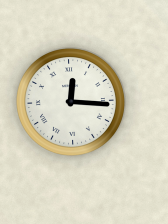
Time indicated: 12:16
